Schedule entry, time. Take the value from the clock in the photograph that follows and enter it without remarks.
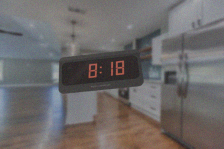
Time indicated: 8:18
